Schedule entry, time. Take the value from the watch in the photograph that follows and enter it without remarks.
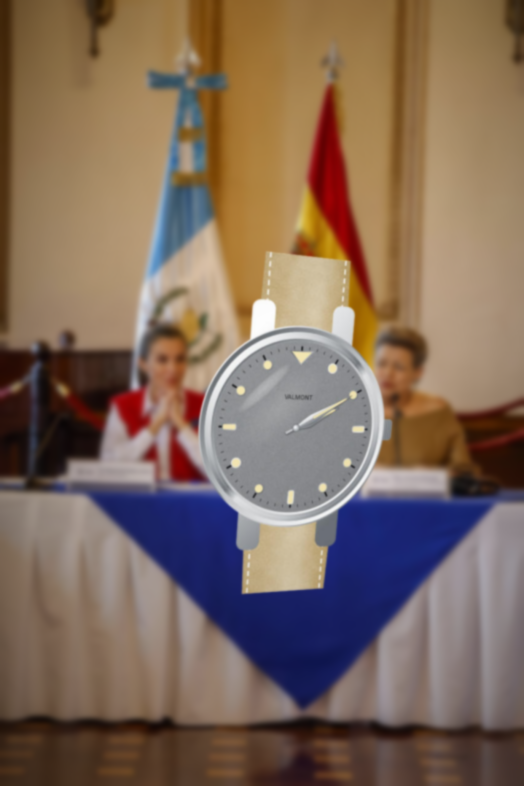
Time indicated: 2:10
